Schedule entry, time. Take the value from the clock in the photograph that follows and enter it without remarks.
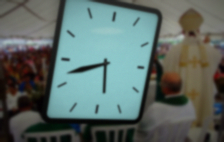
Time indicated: 5:42
